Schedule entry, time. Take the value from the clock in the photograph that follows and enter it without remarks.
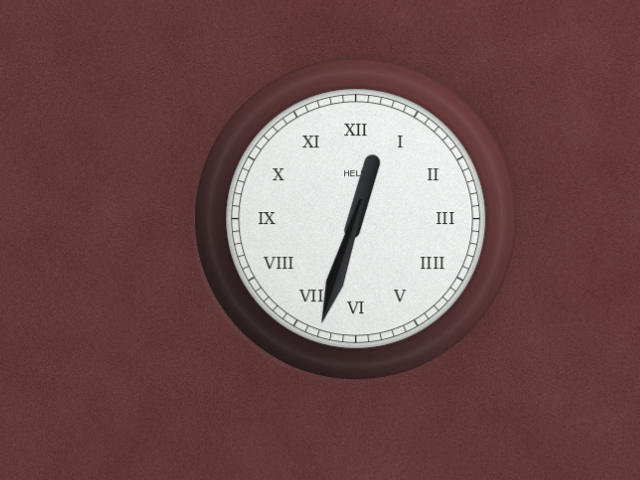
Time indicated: 12:33
